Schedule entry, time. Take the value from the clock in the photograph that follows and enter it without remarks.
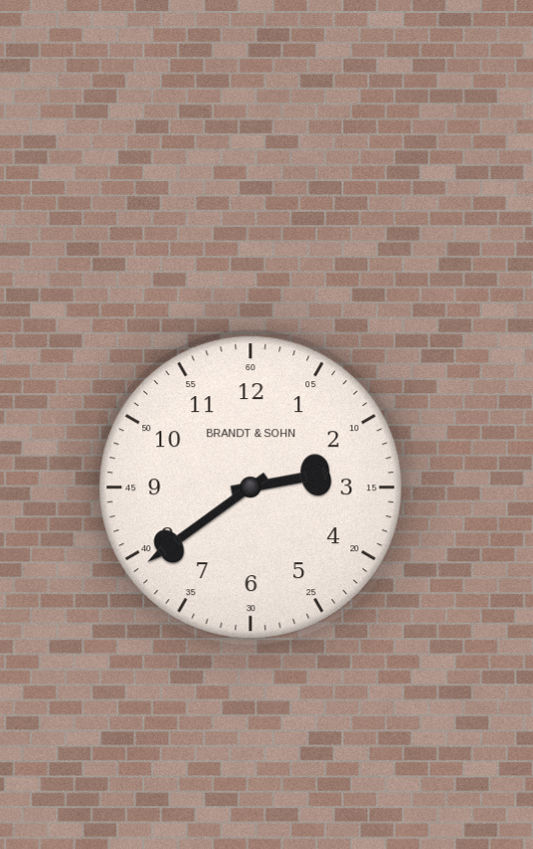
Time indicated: 2:39
